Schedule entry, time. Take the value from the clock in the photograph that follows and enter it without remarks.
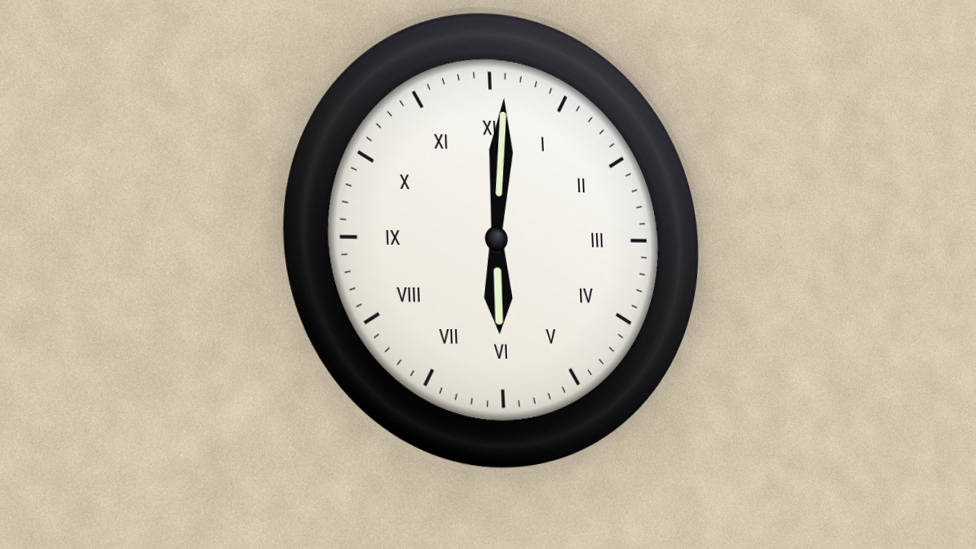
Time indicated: 6:01
